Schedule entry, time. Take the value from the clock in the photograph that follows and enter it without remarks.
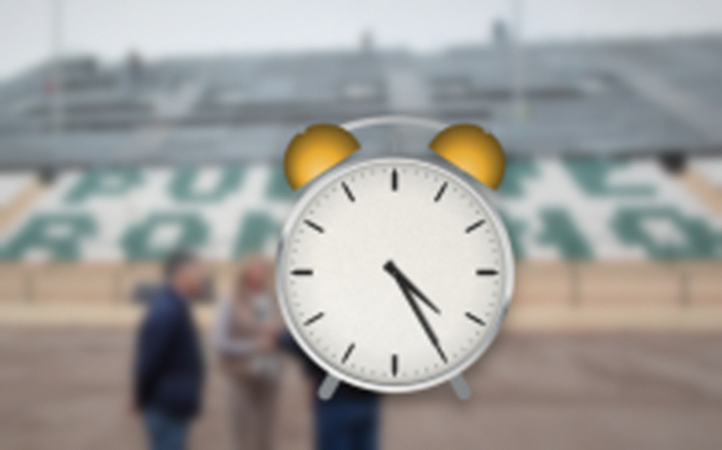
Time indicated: 4:25
